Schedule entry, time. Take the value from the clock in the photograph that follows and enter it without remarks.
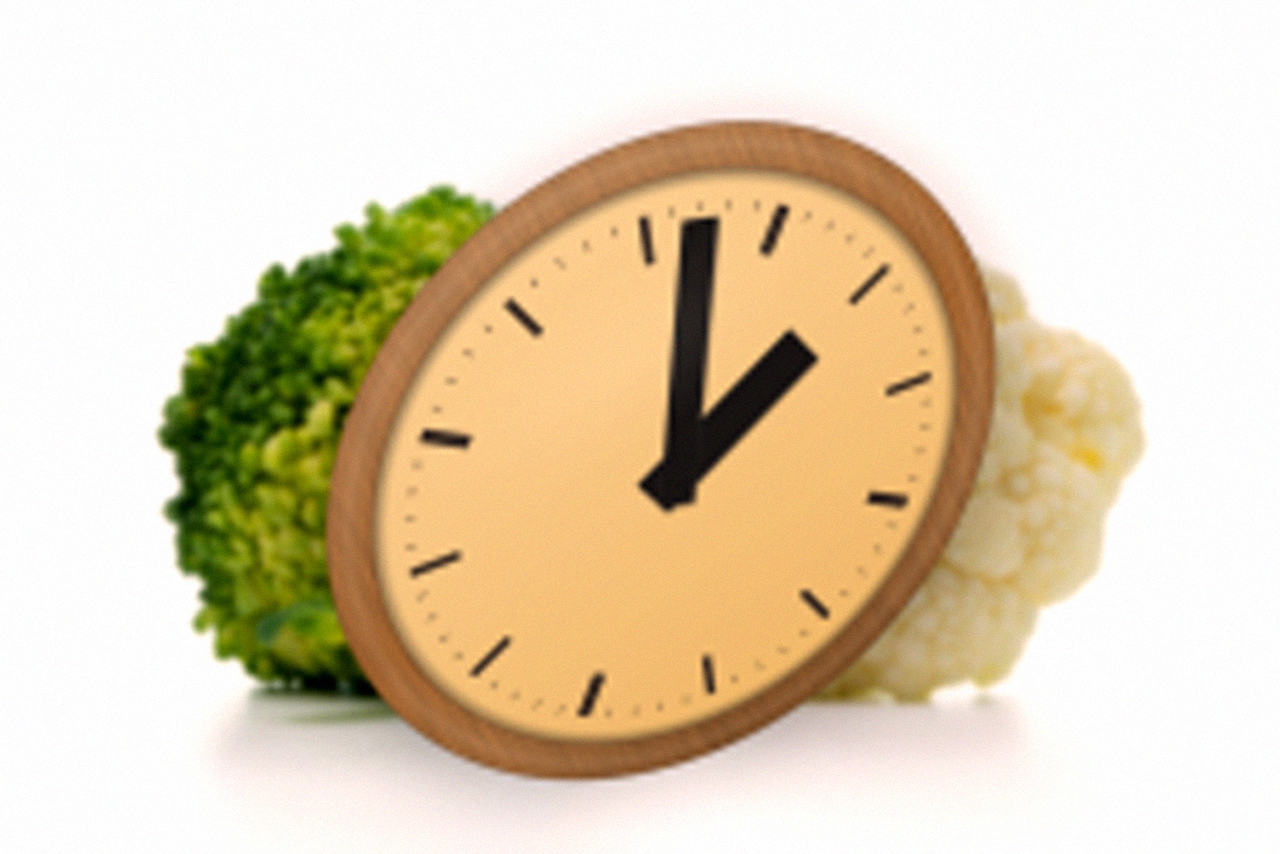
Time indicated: 12:57
